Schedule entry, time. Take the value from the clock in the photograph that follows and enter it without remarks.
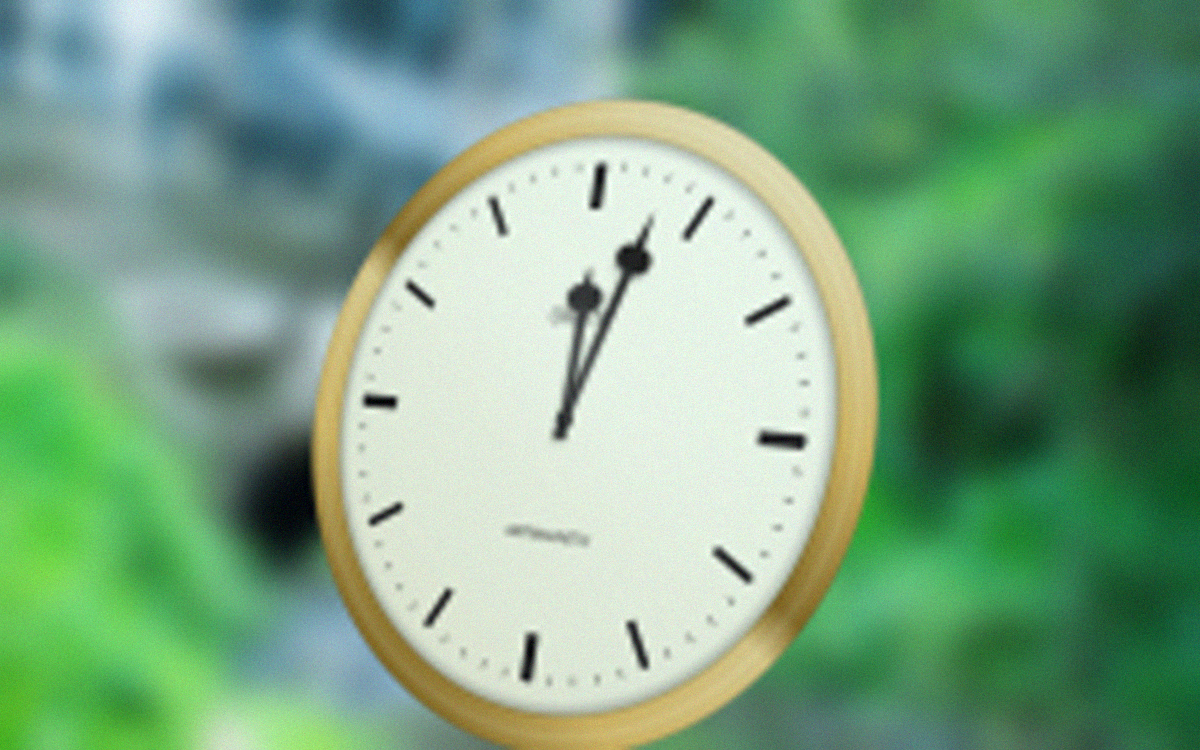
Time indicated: 12:03
